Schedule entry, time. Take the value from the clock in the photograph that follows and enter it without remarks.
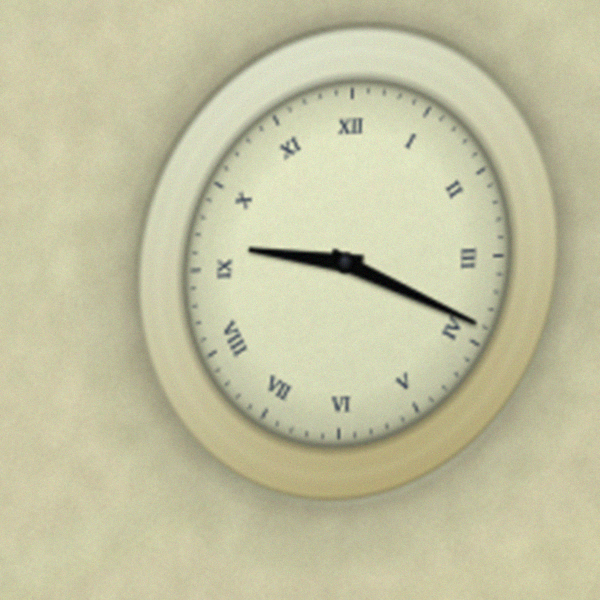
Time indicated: 9:19
